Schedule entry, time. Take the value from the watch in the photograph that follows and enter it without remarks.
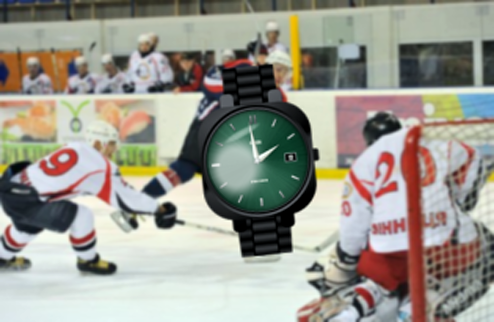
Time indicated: 1:59
